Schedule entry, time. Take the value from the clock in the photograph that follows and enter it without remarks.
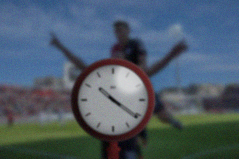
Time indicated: 10:21
